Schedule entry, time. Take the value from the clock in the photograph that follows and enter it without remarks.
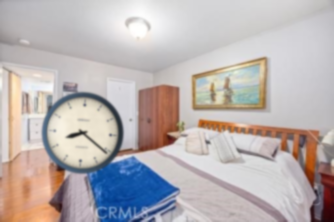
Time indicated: 8:21
